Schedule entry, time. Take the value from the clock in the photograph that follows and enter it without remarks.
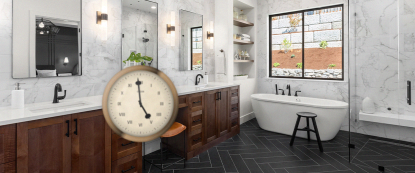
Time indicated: 4:59
